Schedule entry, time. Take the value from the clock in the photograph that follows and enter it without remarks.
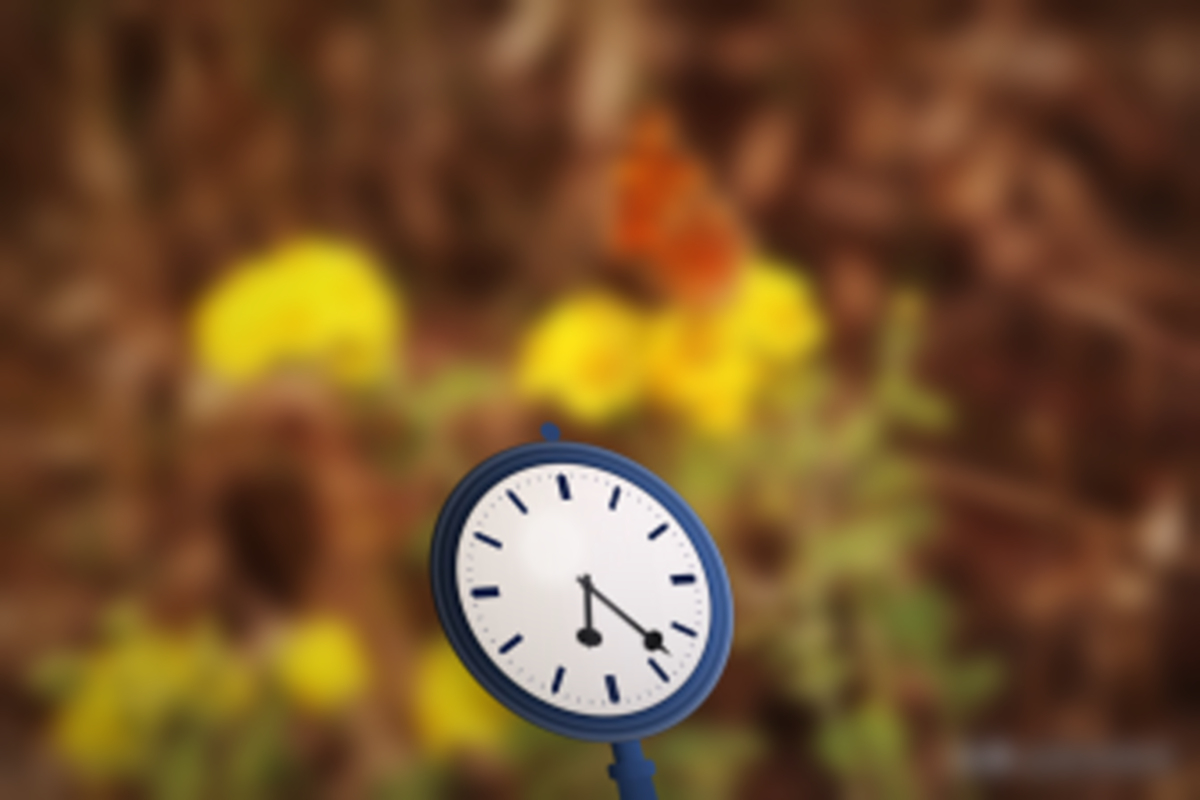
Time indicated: 6:23
